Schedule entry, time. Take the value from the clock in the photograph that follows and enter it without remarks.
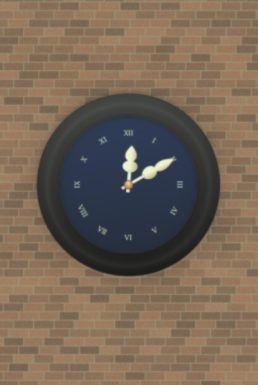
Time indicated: 12:10
